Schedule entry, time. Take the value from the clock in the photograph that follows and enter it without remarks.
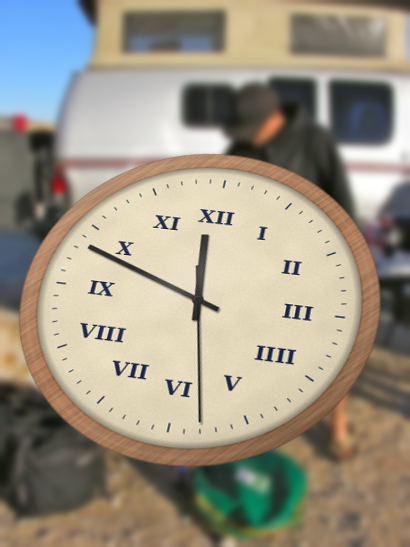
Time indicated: 11:48:28
